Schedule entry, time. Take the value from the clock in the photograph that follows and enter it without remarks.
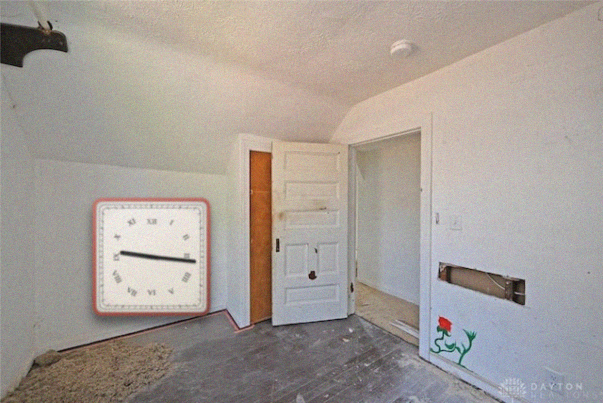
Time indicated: 9:16
